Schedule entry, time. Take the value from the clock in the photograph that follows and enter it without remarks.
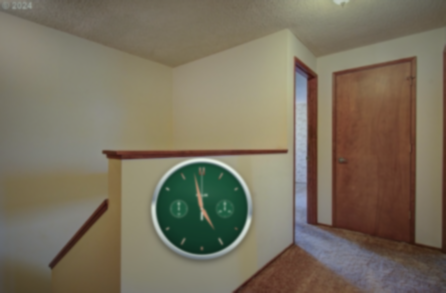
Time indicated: 4:58
